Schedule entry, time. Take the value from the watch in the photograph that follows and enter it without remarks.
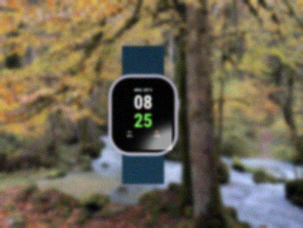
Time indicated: 8:25
